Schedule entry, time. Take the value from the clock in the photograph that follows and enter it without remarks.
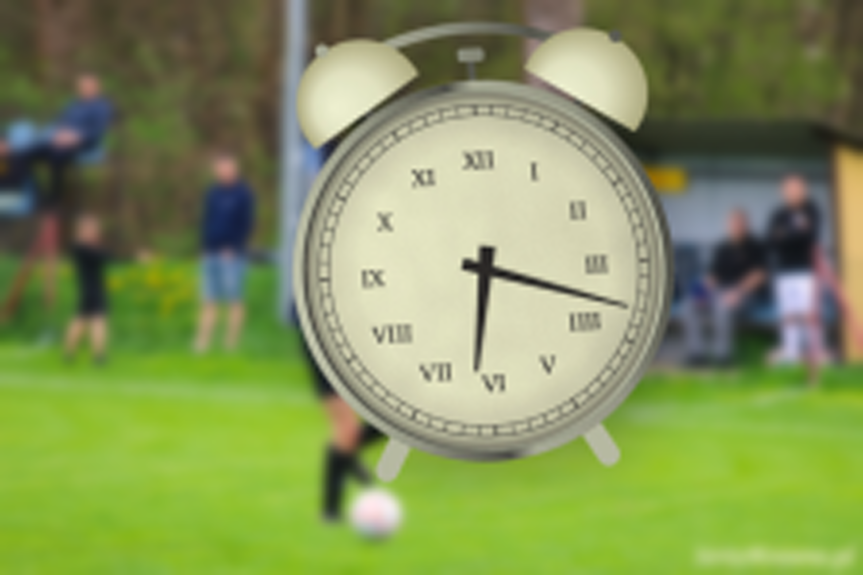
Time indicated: 6:18
